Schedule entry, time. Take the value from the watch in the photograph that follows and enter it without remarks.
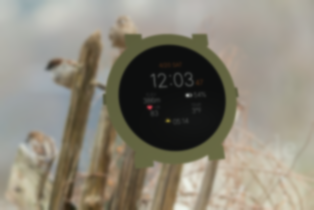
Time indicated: 12:03
